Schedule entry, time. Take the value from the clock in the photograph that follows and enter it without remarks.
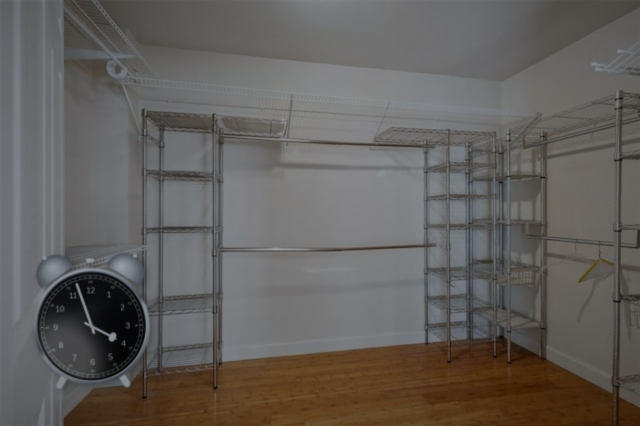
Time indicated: 3:57
